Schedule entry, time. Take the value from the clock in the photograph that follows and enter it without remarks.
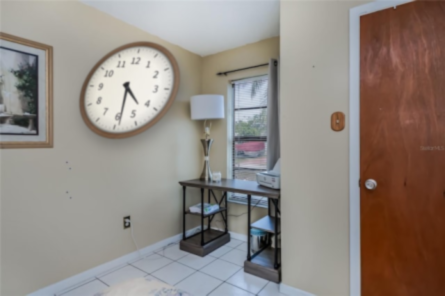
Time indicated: 4:29
